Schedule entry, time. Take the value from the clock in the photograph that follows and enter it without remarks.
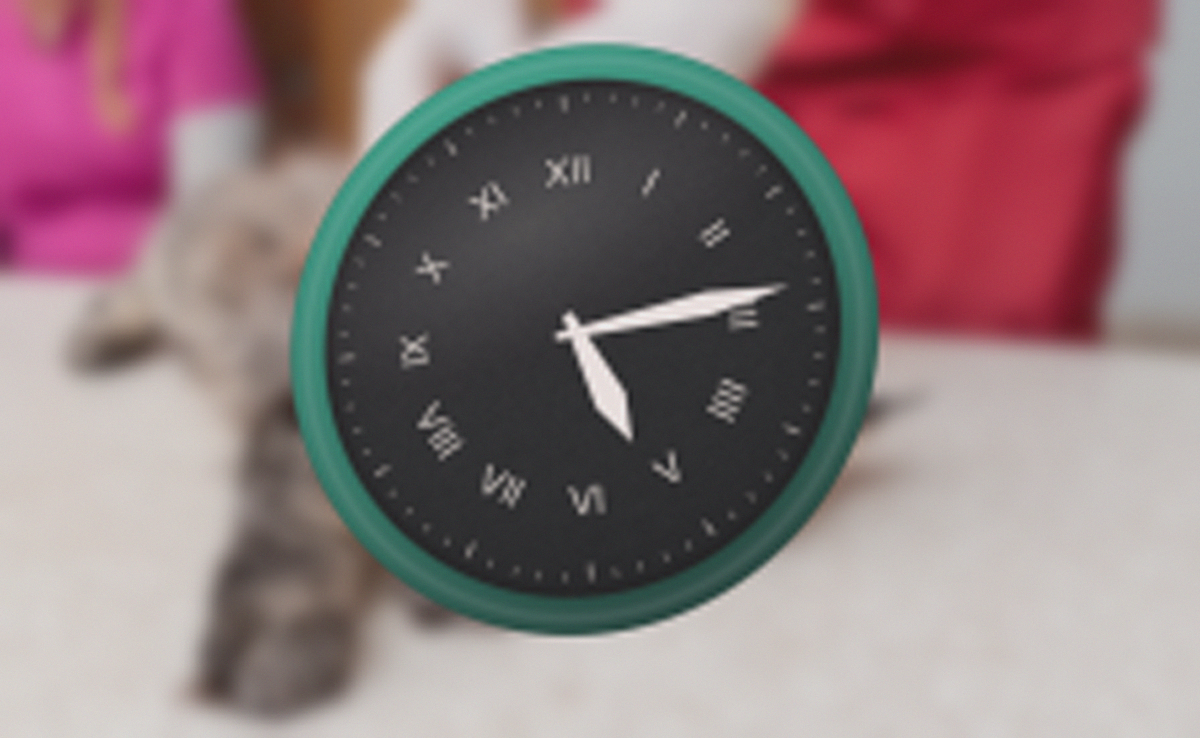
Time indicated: 5:14
